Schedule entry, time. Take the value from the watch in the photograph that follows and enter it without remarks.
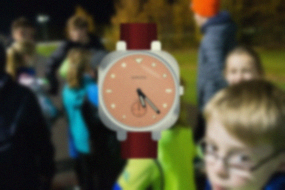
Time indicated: 5:23
